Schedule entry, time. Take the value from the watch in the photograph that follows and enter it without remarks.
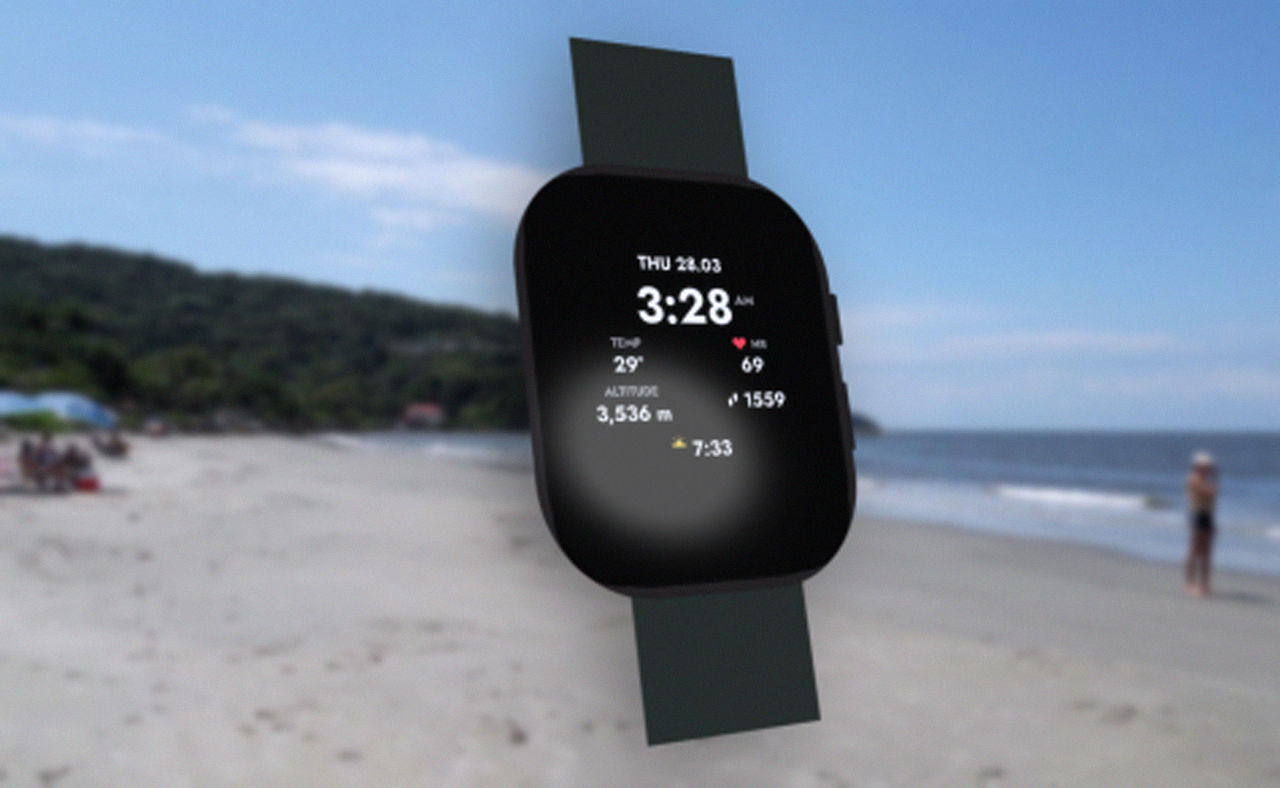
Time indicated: 3:28
